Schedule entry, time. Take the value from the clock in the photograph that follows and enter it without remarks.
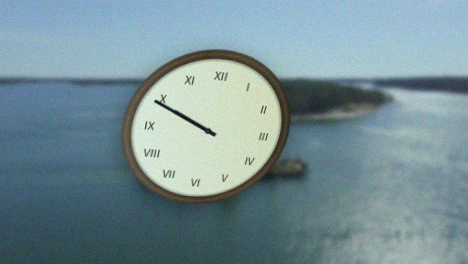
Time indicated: 9:49
